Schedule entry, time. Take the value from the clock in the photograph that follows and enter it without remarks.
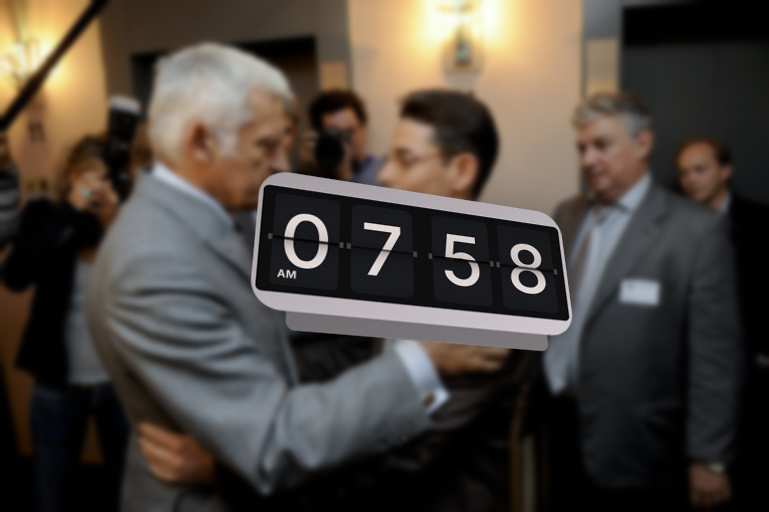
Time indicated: 7:58
